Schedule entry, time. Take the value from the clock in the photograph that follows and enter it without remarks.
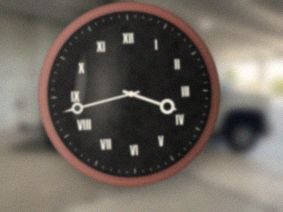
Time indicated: 3:43
